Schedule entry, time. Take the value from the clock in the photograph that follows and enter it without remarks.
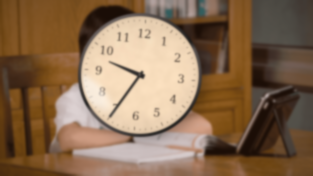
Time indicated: 9:35
